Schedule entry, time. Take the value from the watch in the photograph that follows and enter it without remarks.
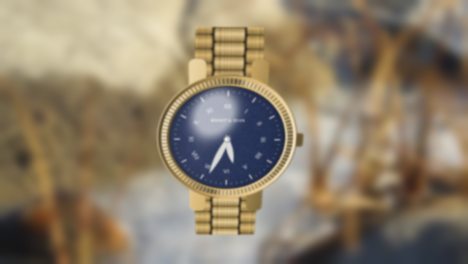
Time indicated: 5:34
